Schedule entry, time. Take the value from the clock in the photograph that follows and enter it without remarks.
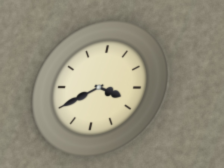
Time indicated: 3:40
